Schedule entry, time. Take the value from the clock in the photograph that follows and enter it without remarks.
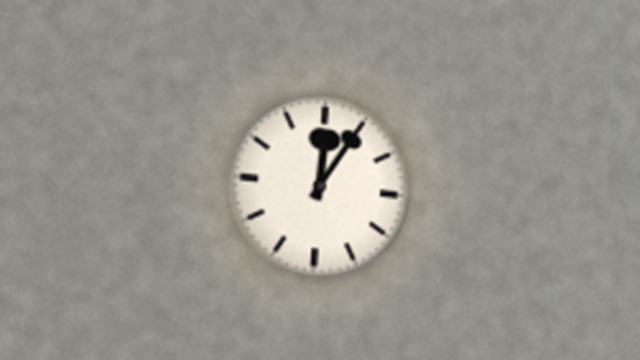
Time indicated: 12:05
